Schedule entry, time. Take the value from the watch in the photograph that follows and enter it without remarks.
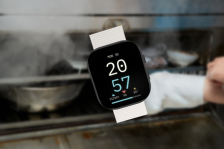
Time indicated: 20:57
